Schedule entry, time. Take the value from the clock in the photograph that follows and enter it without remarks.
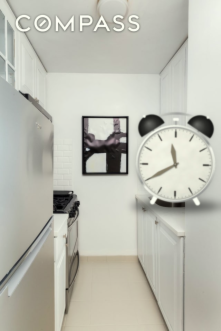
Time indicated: 11:40
